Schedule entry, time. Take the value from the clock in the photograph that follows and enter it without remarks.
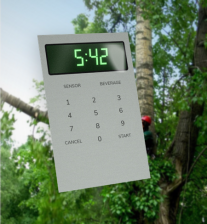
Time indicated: 5:42
